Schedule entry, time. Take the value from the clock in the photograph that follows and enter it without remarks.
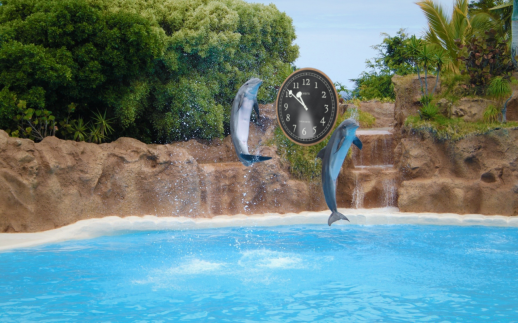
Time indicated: 10:51
